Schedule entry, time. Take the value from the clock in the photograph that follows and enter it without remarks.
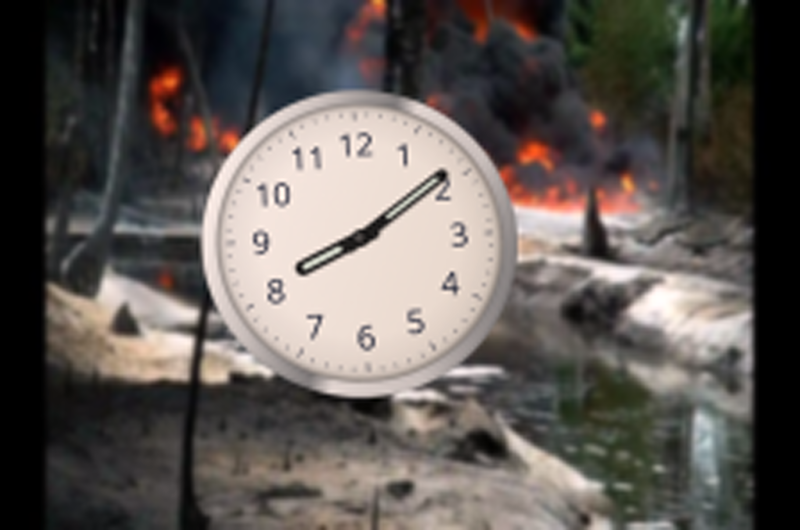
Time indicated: 8:09
